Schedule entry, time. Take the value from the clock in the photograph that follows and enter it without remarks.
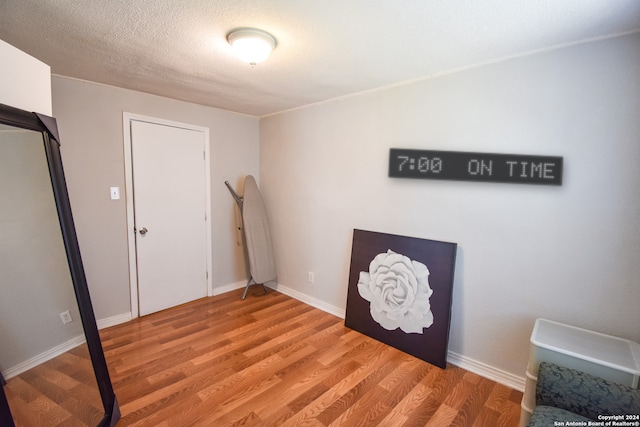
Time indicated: 7:00
